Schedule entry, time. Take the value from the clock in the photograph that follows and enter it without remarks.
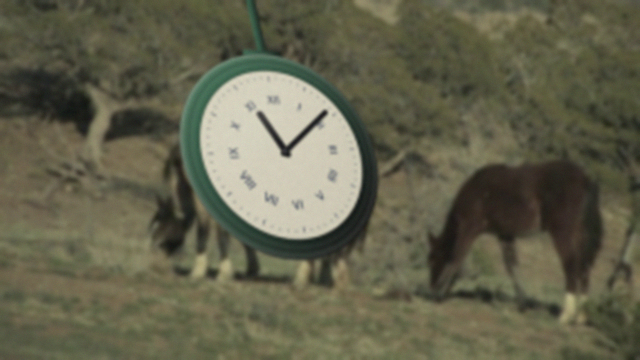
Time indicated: 11:09
